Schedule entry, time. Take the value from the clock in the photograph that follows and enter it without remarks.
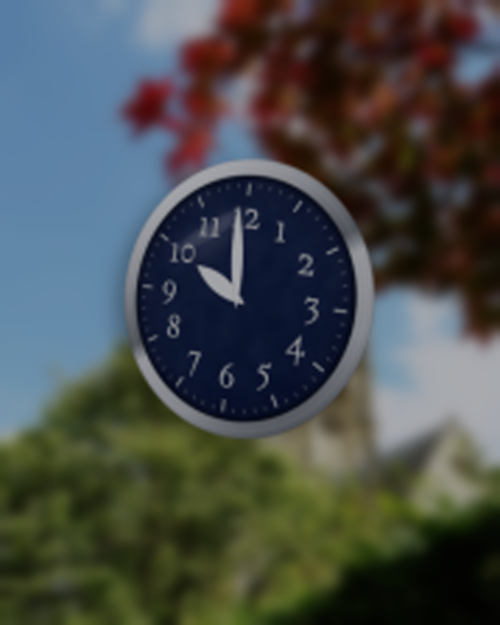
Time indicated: 9:59
